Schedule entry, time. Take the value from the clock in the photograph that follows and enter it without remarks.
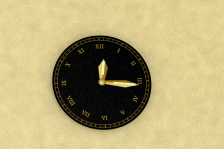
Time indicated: 12:16
